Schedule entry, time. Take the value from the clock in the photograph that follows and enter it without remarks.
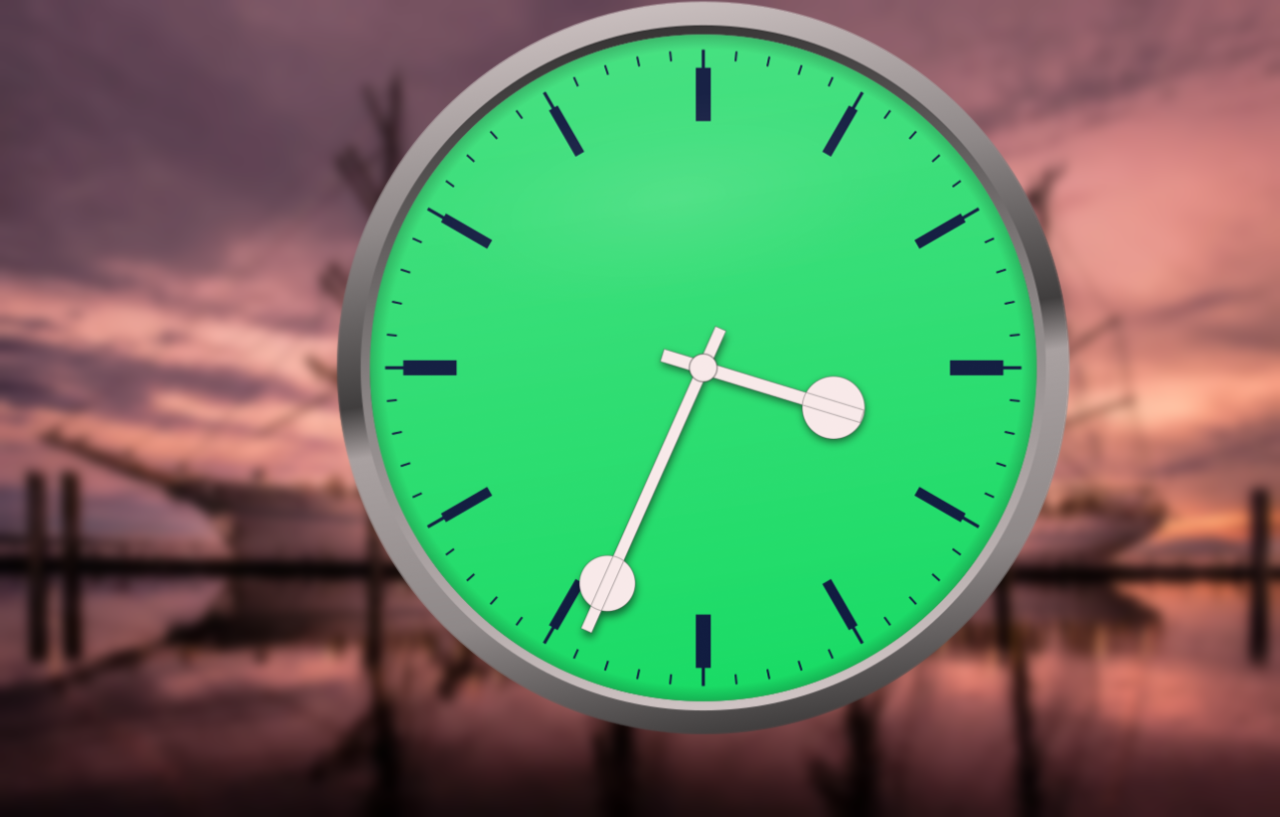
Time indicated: 3:34
